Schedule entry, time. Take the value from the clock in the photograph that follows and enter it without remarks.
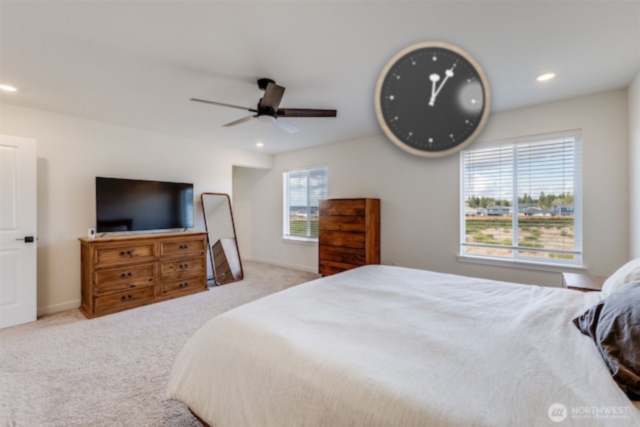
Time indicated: 12:05
